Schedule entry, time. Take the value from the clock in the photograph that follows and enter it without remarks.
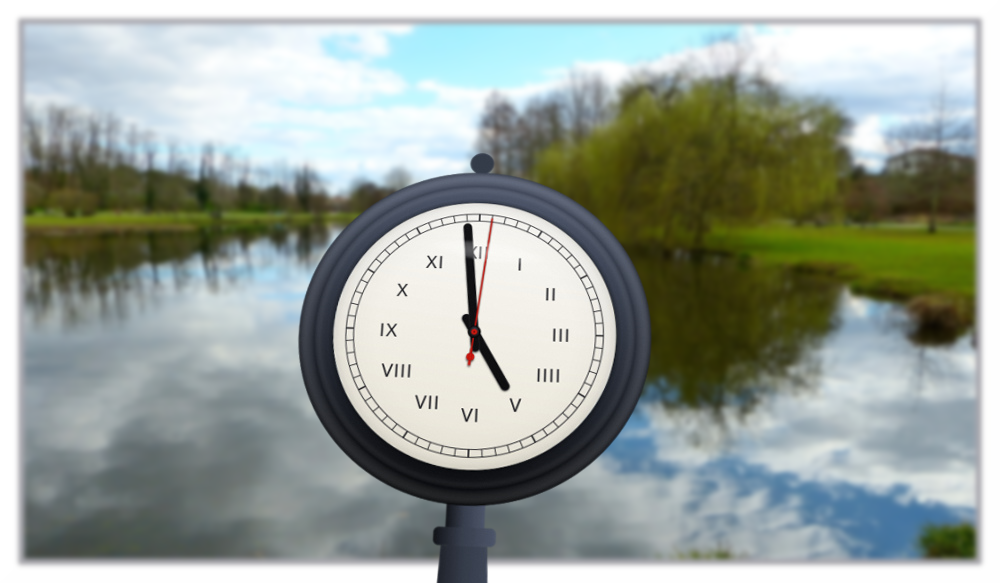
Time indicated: 4:59:01
